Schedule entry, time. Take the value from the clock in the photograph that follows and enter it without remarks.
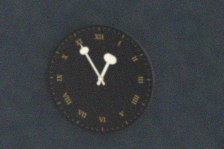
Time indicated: 12:55
